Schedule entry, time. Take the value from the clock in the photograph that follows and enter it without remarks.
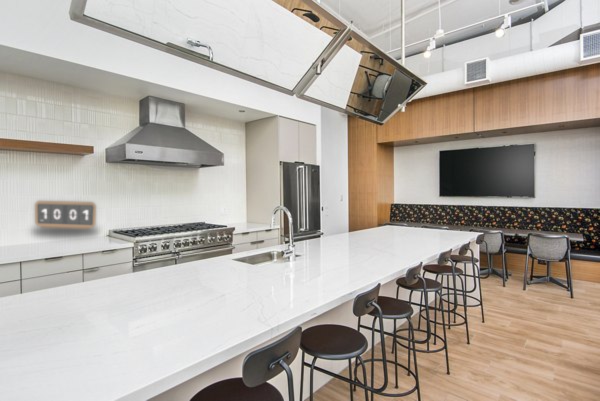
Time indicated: 10:01
